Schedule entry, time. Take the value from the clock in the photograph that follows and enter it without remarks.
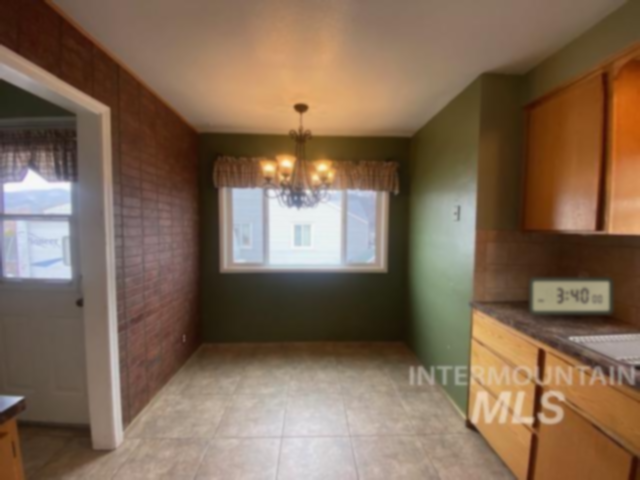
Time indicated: 3:40
